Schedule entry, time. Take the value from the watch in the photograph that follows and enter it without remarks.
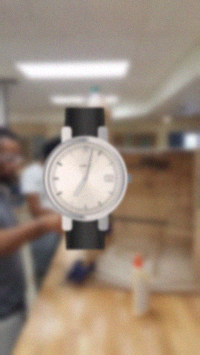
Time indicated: 7:02
